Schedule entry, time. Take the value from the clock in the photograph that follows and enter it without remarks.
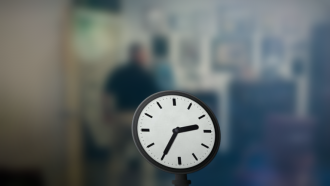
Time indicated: 2:35
